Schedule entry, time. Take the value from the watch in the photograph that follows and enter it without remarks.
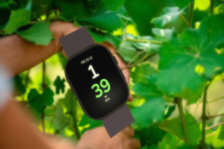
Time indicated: 1:39
